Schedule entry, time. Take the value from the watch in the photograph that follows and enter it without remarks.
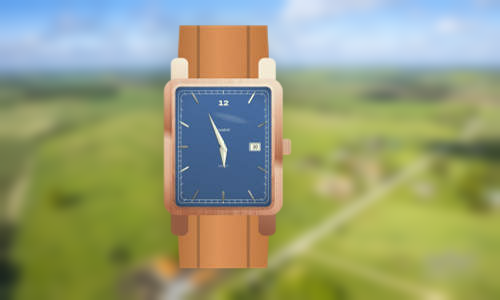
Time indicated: 5:56
